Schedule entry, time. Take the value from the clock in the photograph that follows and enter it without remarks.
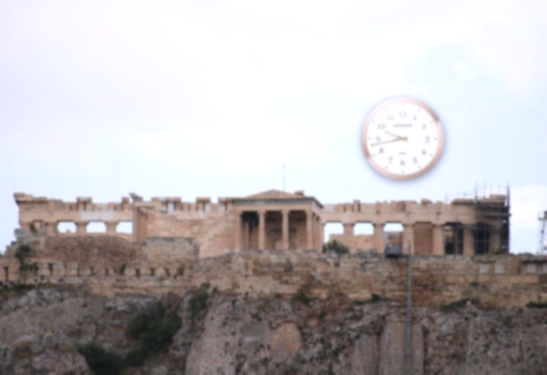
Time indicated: 9:43
